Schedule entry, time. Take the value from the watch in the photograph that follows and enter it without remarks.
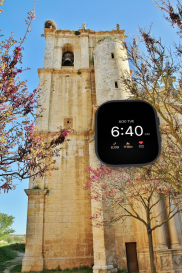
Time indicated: 6:40
